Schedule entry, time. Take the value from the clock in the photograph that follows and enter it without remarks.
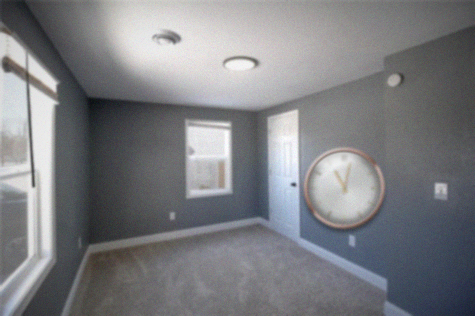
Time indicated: 11:02
